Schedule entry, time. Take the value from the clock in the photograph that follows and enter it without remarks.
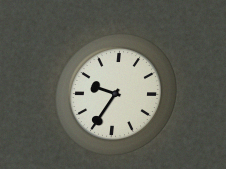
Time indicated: 9:35
